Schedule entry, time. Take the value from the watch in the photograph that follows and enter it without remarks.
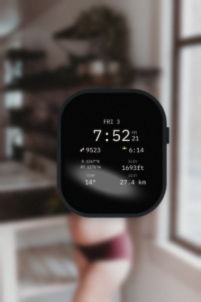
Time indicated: 7:52
